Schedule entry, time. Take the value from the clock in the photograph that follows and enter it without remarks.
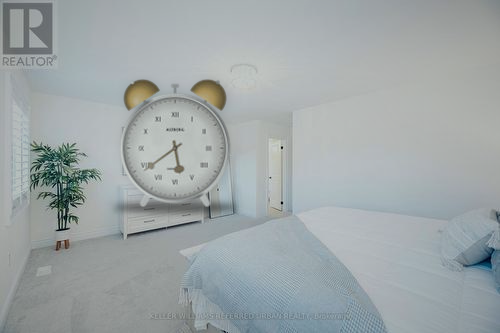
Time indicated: 5:39
